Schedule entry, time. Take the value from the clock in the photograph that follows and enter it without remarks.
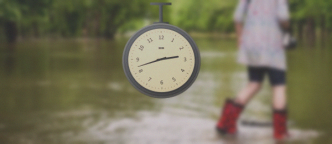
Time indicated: 2:42
